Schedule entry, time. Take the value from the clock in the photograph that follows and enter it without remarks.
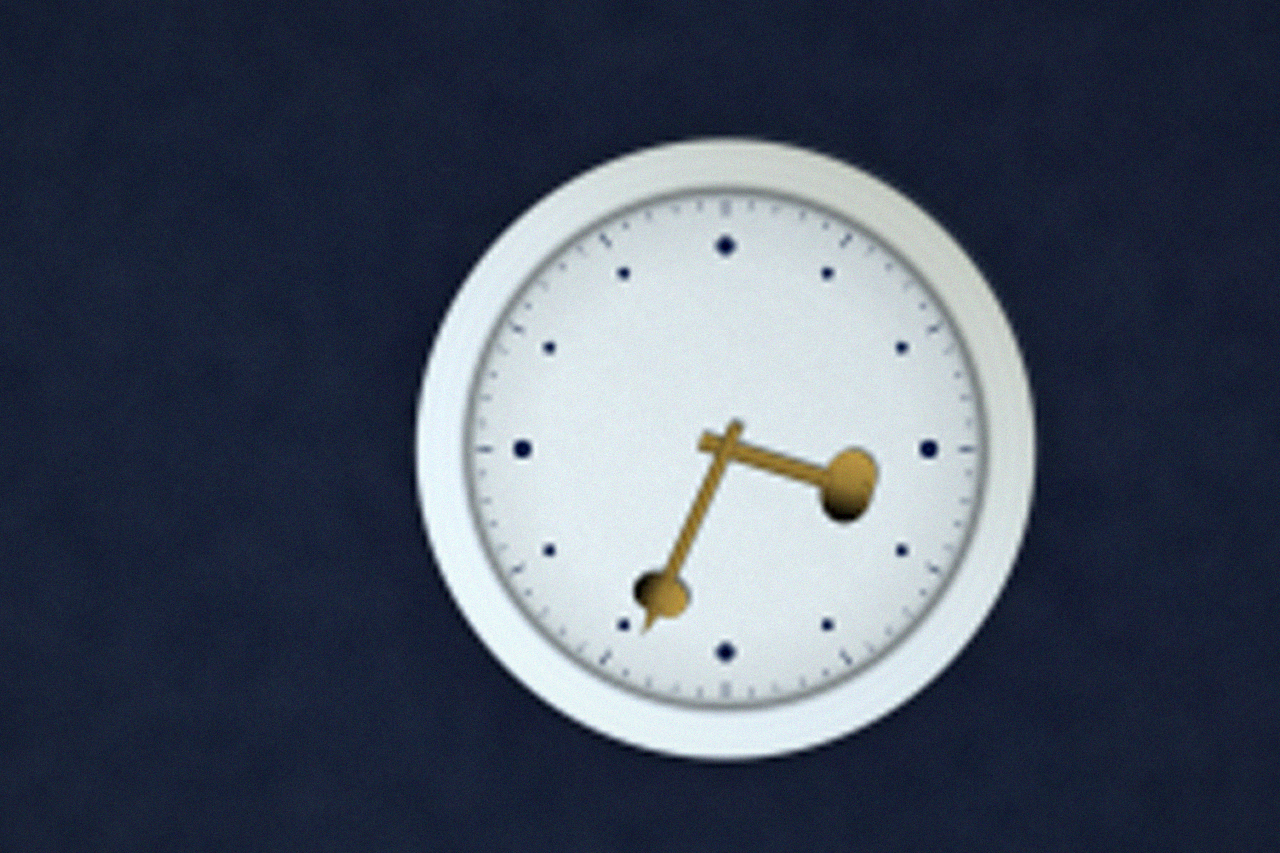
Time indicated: 3:34
